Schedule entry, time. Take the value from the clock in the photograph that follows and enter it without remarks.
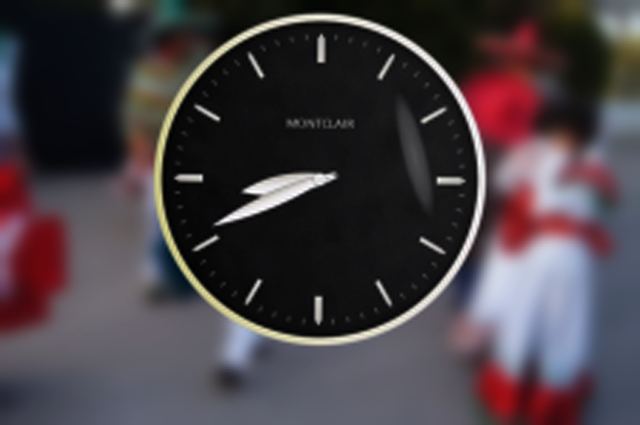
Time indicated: 8:41
